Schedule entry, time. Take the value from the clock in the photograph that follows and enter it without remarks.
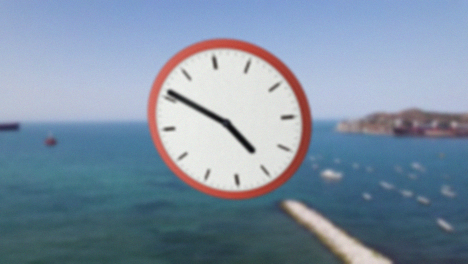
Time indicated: 4:51
